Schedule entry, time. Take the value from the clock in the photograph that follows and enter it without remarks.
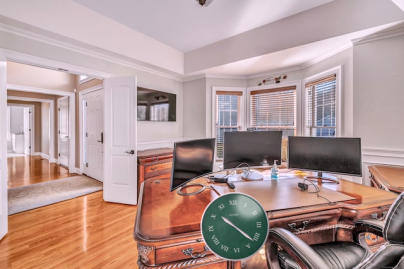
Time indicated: 10:22
